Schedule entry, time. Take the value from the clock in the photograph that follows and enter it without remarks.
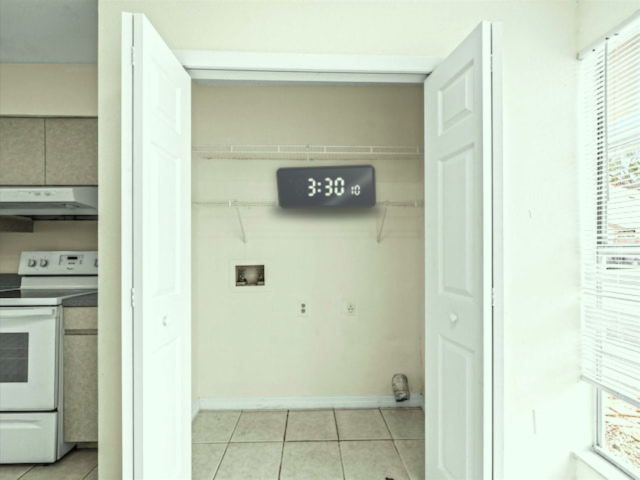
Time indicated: 3:30:10
